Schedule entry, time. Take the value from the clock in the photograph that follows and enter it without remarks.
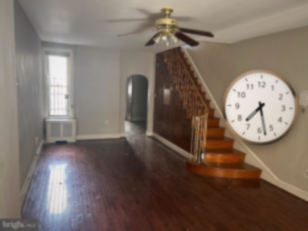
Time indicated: 7:28
